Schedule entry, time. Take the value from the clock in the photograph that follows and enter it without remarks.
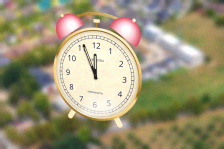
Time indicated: 11:56
